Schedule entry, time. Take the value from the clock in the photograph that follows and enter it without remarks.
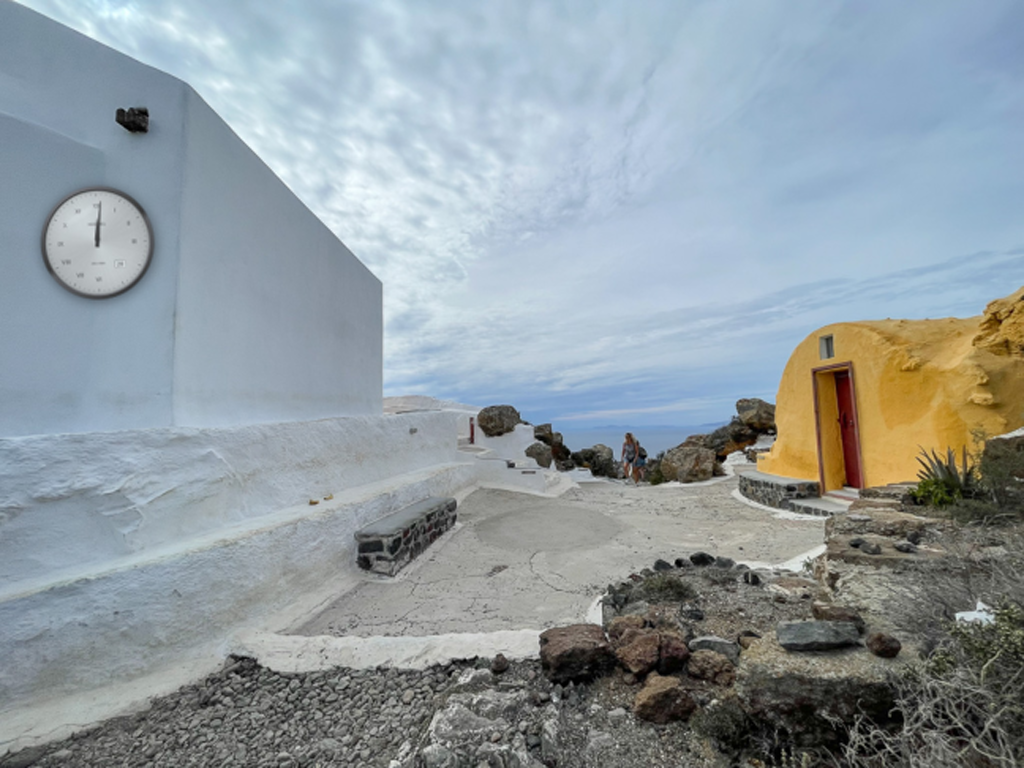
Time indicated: 12:01
